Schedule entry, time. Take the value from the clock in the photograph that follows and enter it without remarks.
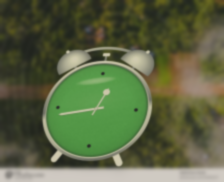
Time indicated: 12:43
